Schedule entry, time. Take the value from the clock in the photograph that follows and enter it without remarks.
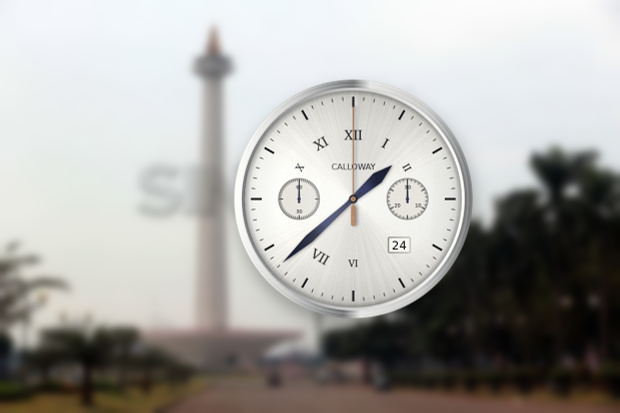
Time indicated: 1:38
